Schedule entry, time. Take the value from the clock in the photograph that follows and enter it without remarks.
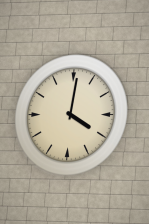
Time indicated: 4:01
